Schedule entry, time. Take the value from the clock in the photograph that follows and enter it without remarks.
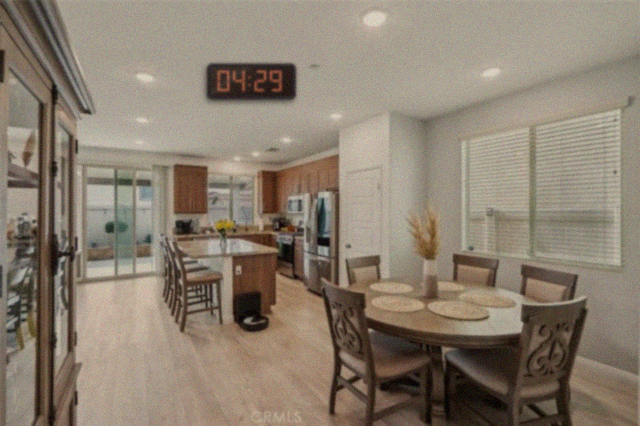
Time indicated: 4:29
